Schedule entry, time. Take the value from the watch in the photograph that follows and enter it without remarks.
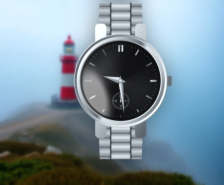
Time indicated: 9:29
